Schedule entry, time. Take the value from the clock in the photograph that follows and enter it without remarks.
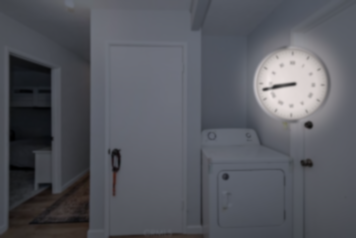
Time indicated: 8:43
